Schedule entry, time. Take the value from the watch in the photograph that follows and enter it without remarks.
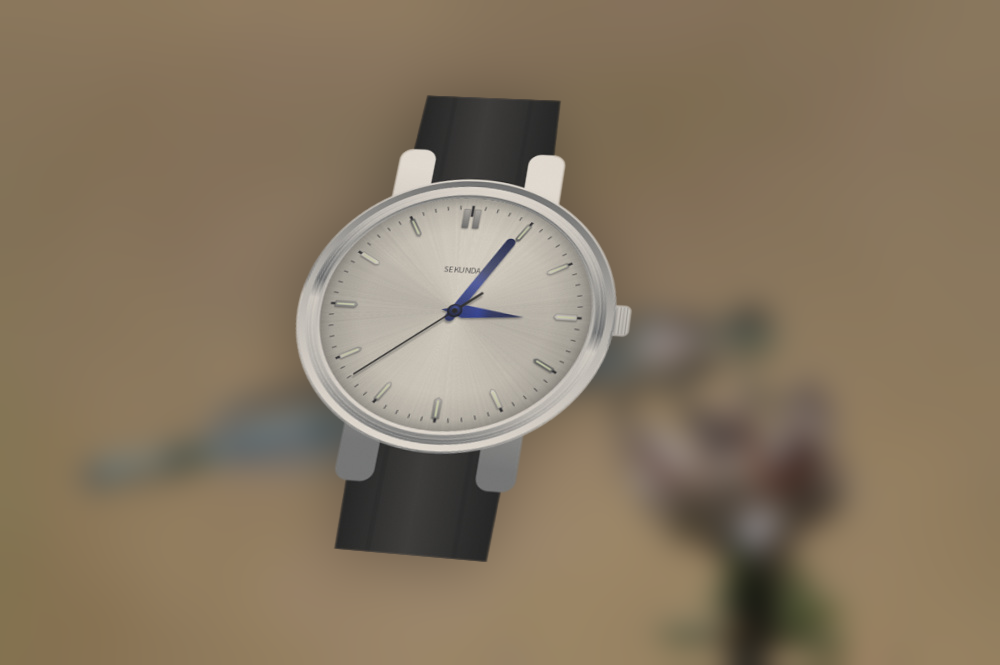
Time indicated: 3:04:38
